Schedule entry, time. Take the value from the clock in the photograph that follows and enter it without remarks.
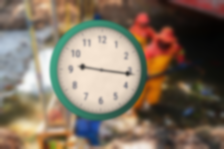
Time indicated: 9:16
